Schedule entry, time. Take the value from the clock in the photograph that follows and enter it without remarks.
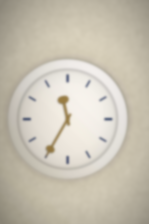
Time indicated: 11:35
